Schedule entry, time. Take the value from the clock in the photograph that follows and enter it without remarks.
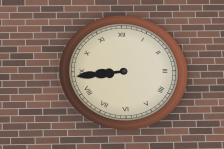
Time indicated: 8:44
